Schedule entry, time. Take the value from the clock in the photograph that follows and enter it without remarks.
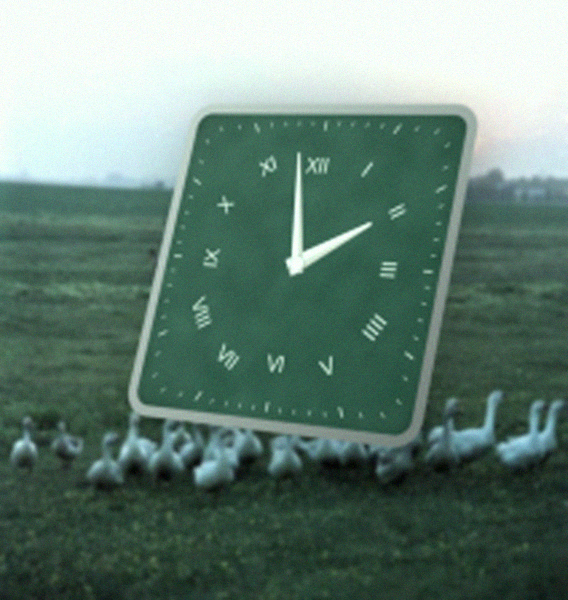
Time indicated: 1:58
